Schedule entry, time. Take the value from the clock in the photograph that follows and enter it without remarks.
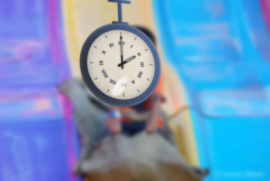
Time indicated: 2:00
